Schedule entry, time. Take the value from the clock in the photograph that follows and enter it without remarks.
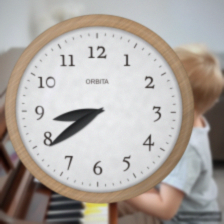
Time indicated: 8:39
